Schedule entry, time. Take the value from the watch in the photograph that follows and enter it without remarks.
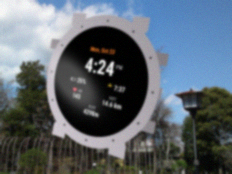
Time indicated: 4:24
